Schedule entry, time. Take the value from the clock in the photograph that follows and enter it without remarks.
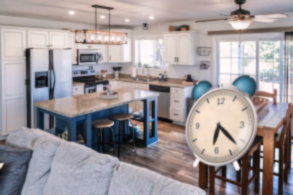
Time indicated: 6:22
